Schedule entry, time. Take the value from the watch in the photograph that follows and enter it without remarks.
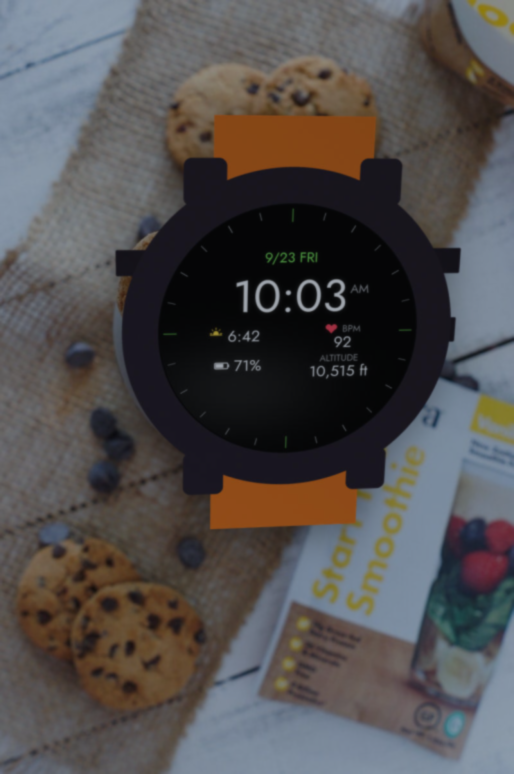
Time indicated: 10:03
